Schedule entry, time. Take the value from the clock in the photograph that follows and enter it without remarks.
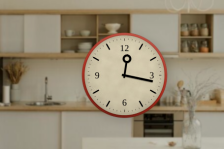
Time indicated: 12:17
